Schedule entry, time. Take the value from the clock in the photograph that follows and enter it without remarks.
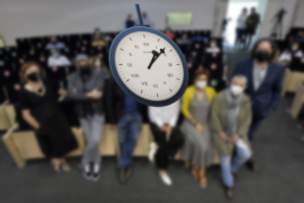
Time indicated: 1:08
